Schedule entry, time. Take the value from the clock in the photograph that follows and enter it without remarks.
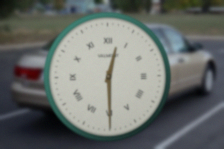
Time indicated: 12:30
